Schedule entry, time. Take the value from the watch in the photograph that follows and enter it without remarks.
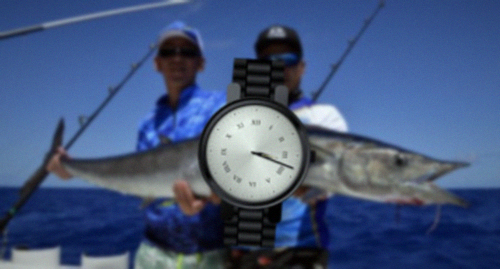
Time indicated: 3:18
